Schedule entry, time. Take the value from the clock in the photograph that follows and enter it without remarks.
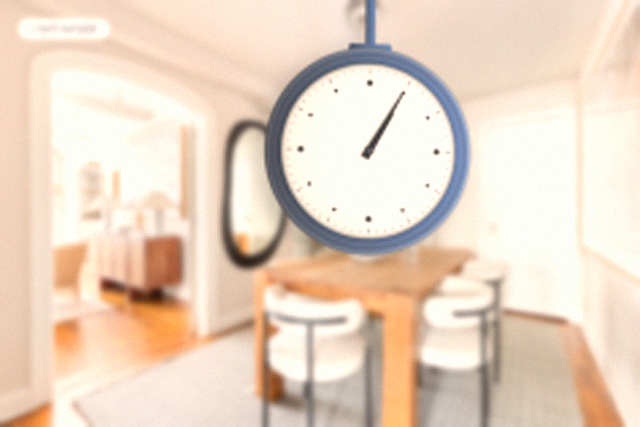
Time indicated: 1:05
